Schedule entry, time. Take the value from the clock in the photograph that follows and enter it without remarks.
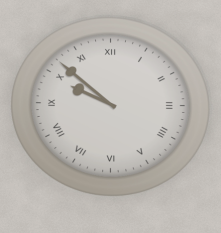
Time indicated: 9:52
